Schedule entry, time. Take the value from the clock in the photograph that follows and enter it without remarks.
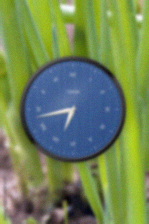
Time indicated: 6:43
